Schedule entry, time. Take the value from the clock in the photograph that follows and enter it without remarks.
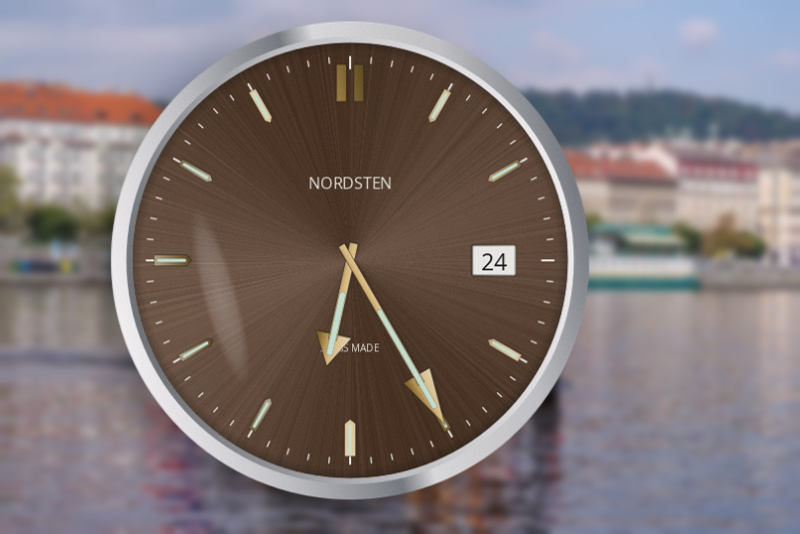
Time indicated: 6:25
